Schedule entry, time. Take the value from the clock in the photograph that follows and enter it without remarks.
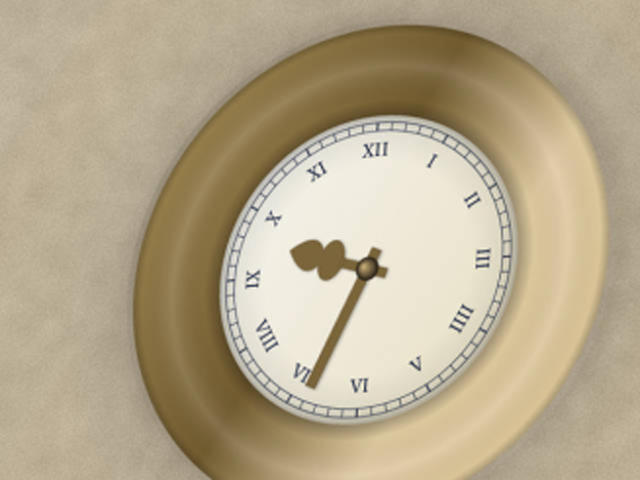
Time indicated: 9:34
